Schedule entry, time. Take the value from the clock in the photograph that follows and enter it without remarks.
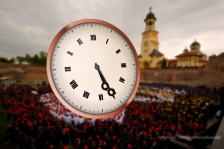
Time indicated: 5:26
